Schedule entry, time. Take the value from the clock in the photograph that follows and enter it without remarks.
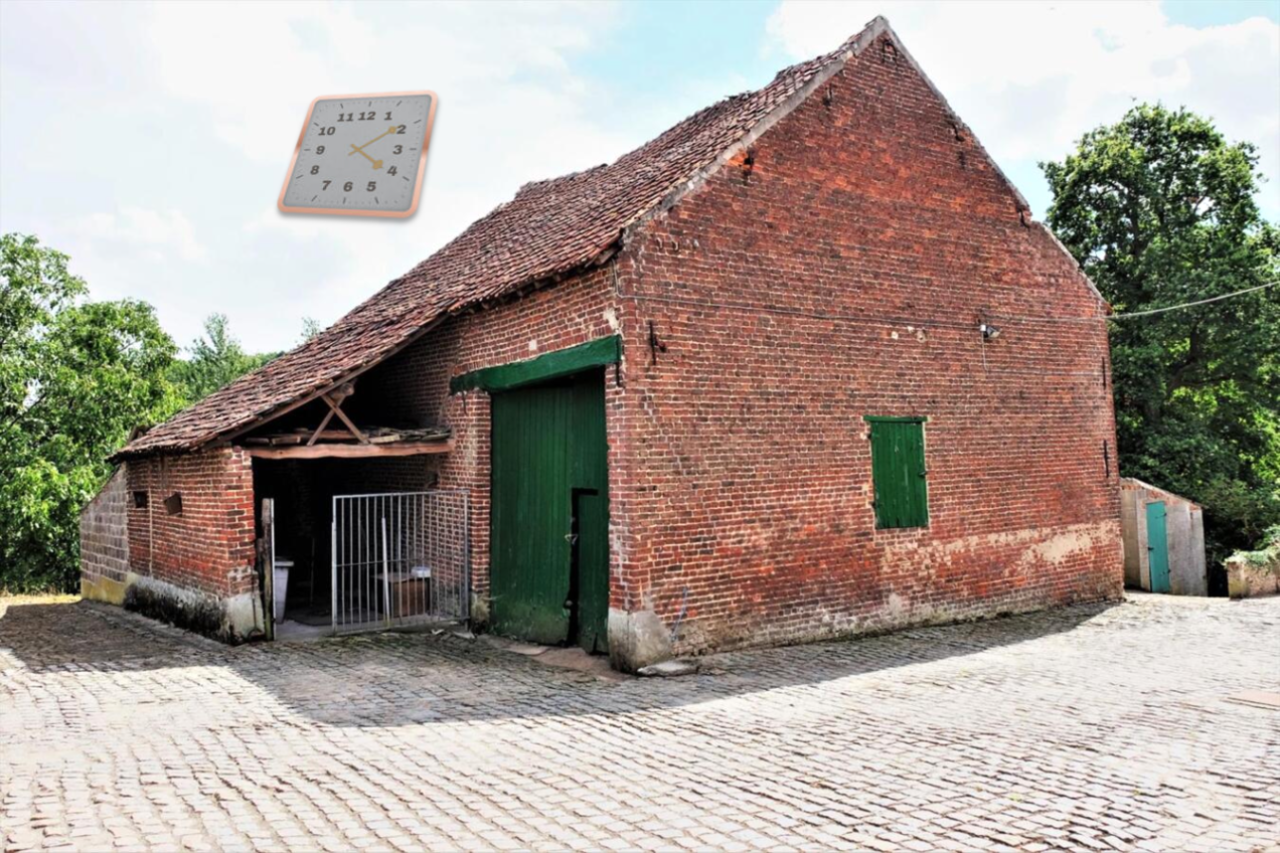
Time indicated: 4:09
